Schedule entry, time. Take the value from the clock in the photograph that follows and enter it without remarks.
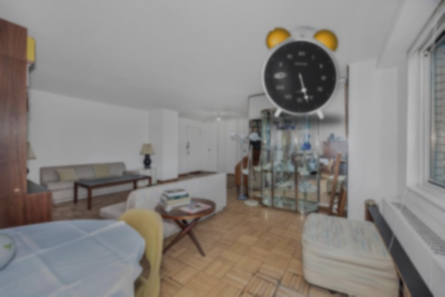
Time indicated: 5:27
